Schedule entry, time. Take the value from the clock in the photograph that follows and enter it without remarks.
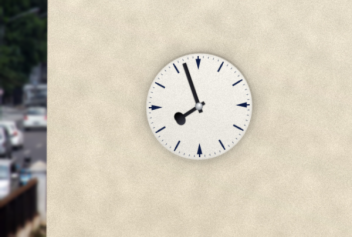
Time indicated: 7:57
